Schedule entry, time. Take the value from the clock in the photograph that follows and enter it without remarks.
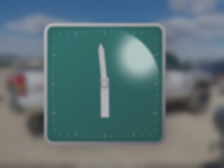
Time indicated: 5:59
